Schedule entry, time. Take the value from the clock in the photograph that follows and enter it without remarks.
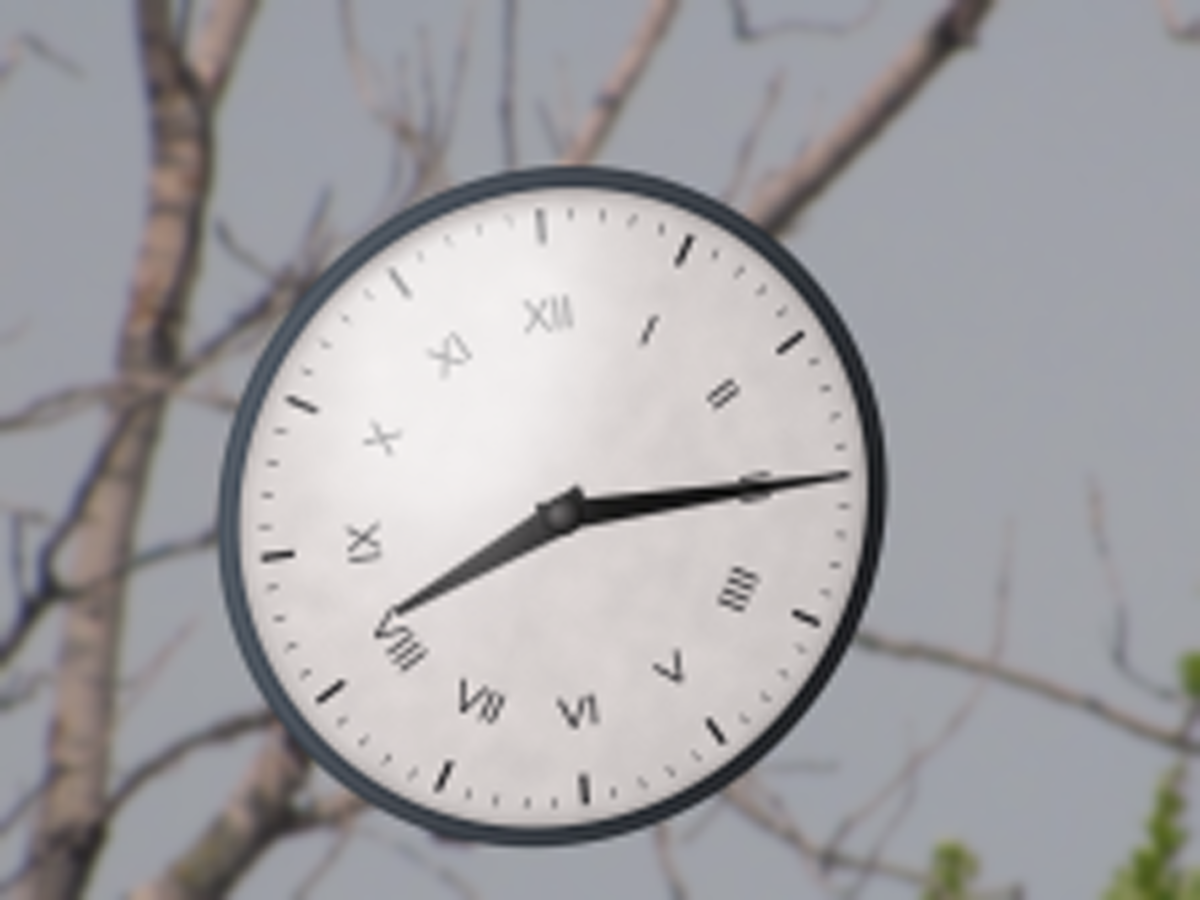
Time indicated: 8:15
